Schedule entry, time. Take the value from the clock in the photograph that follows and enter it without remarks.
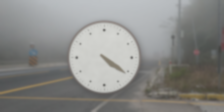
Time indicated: 4:21
